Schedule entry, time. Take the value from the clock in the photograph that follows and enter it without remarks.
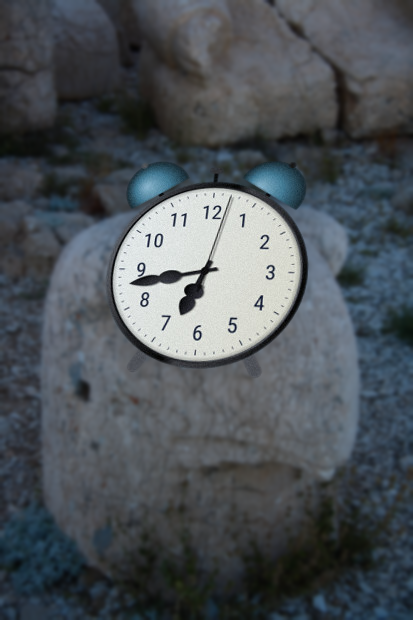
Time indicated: 6:43:02
